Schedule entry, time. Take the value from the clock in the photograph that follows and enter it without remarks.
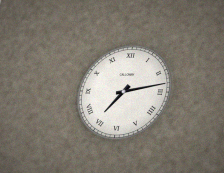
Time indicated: 7:13
